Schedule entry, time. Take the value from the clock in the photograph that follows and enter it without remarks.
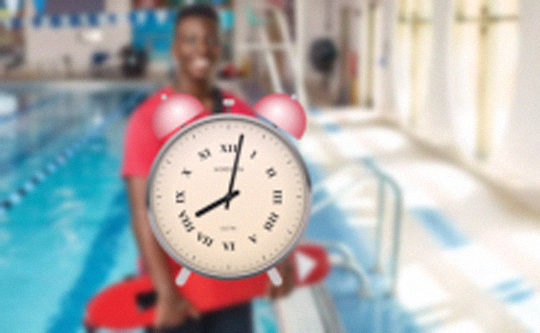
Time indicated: 8:02
